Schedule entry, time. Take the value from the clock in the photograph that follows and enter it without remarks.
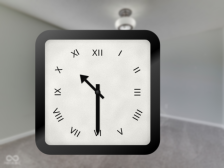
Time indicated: 10:30
